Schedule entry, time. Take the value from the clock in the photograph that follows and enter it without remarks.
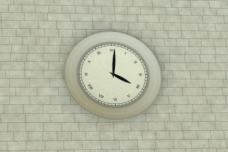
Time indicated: 4:01
